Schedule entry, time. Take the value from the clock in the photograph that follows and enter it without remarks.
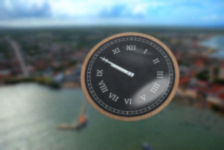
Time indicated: 9:50
